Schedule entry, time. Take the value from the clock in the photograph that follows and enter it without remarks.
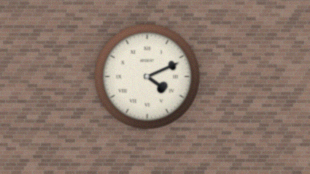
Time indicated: 4:11
